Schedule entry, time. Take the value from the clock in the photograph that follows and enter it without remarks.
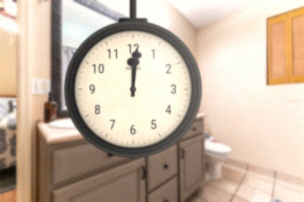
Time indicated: 12:01
